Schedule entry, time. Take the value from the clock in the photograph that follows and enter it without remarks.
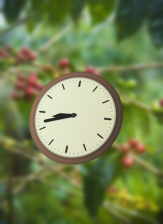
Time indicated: 8:42
